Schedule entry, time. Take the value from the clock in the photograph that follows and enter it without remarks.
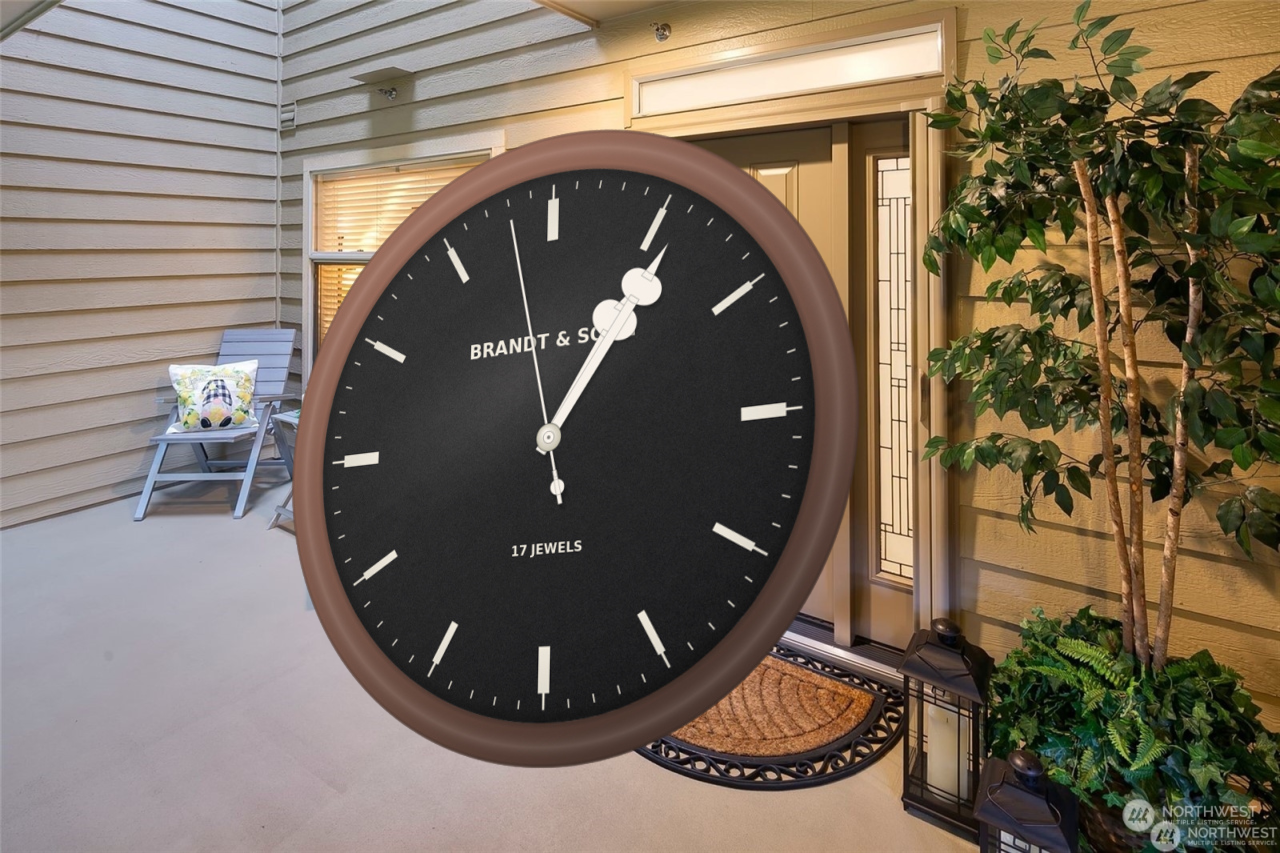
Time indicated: 1:05:58
